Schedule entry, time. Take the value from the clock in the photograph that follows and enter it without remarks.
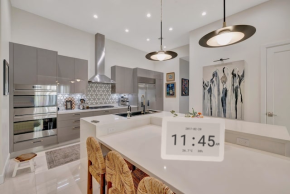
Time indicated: 11:45
